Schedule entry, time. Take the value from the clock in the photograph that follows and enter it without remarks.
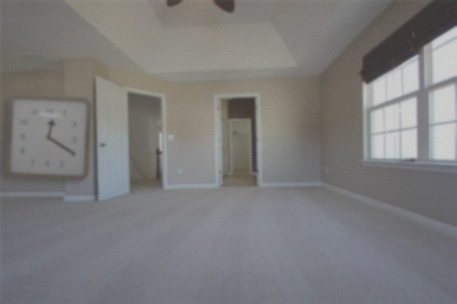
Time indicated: 12:20
